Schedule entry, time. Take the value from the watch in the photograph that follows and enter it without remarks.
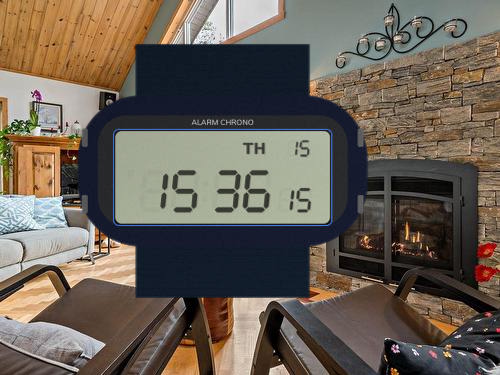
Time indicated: 15:36:15
